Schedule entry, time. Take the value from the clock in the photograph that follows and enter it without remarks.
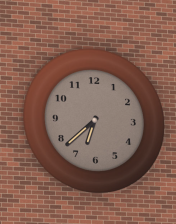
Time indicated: 6:38
